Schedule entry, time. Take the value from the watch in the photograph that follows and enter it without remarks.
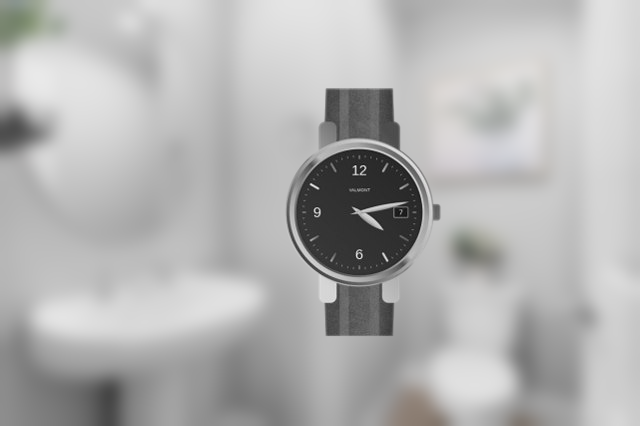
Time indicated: 4:13
